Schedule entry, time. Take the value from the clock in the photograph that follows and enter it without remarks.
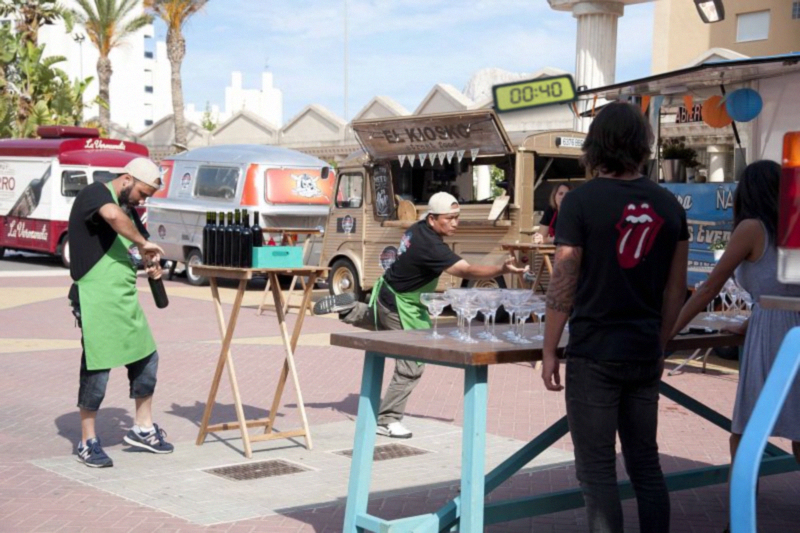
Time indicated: 0:40
